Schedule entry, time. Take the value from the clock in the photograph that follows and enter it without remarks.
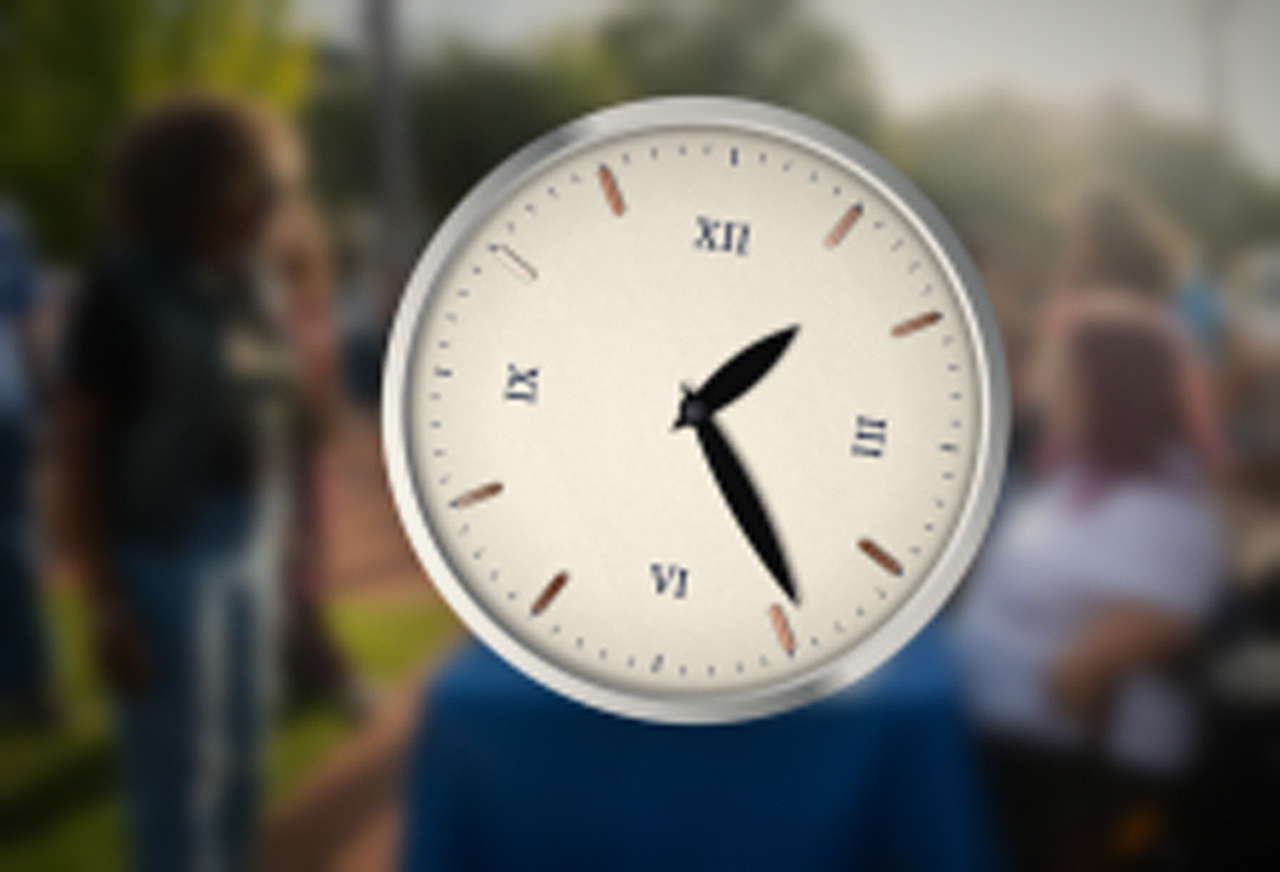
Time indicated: 1:24
